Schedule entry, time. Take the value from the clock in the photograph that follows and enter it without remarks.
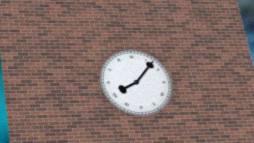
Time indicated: 8:07
